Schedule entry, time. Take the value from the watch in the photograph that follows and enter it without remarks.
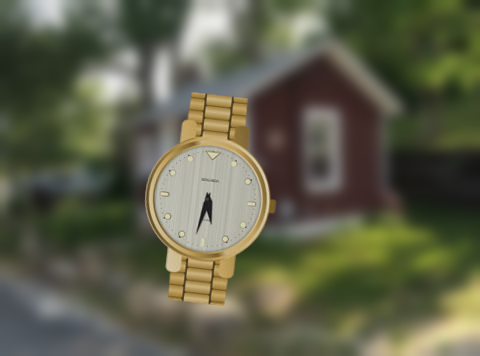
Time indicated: 5:32
